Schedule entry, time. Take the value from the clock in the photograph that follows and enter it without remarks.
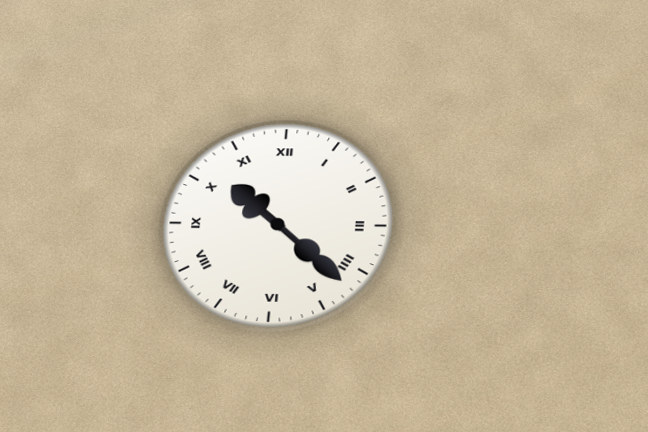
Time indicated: 10:22
